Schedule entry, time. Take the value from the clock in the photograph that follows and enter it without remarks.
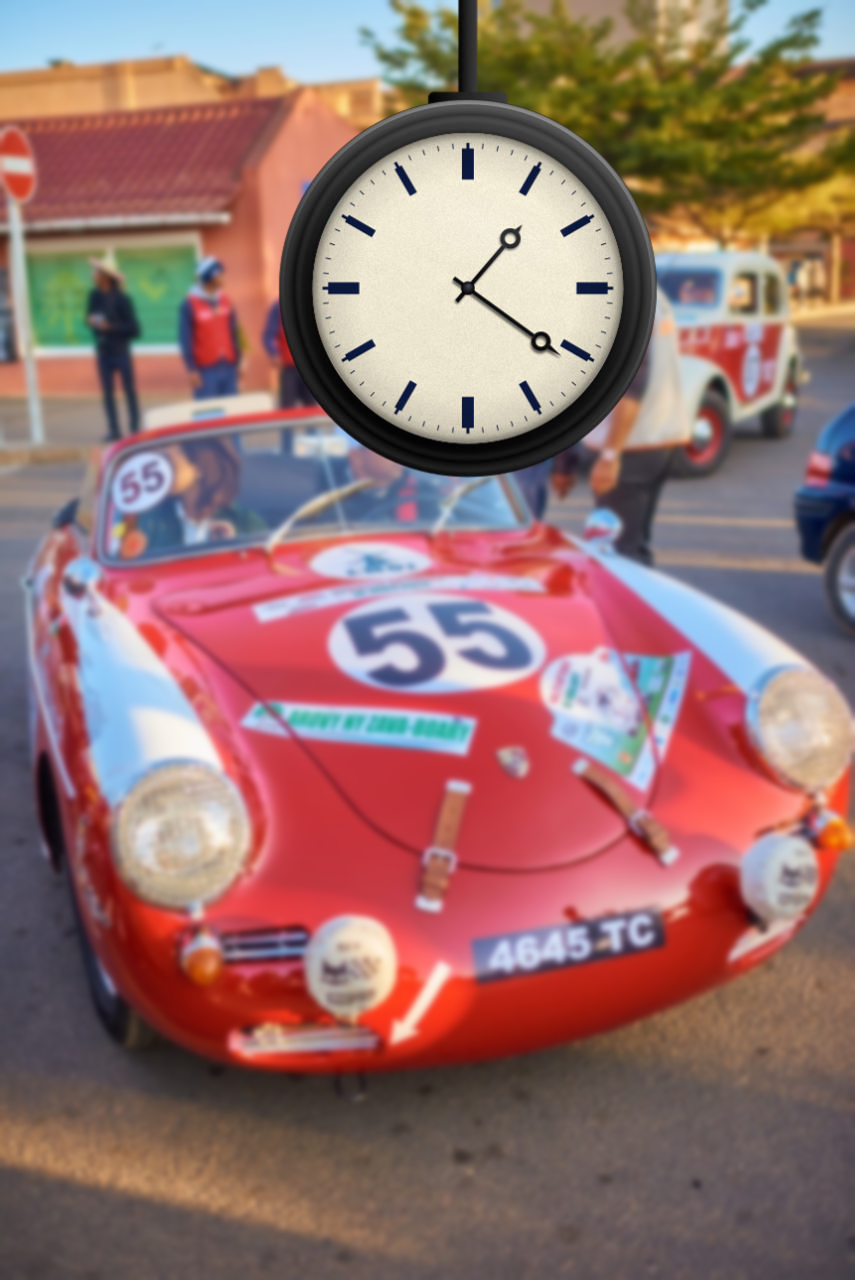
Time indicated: 1:21
